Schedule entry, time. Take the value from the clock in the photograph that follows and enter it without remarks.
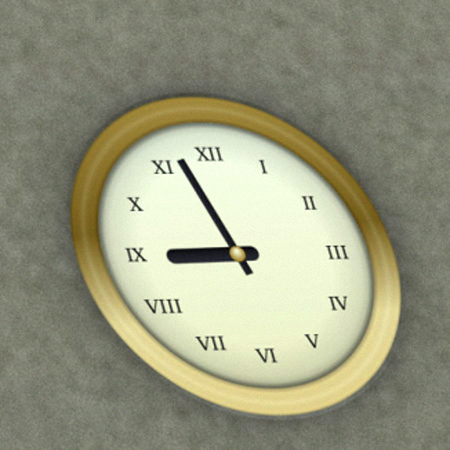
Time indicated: 8:57
